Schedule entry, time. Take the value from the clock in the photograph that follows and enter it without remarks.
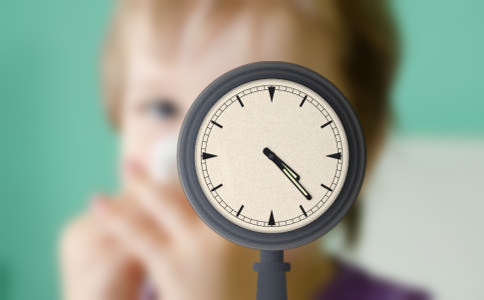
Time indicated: 4:23
